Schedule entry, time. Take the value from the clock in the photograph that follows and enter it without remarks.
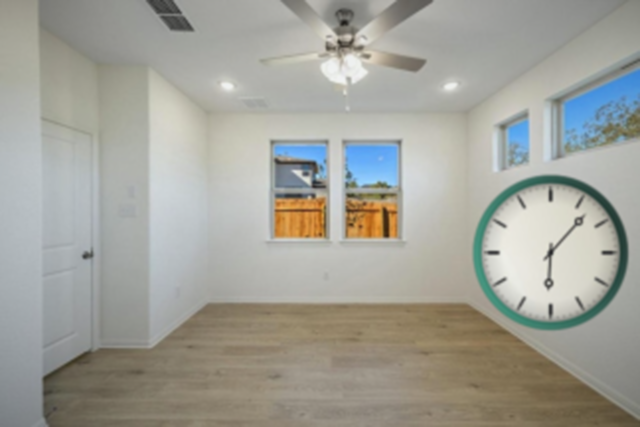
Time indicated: 6:07
